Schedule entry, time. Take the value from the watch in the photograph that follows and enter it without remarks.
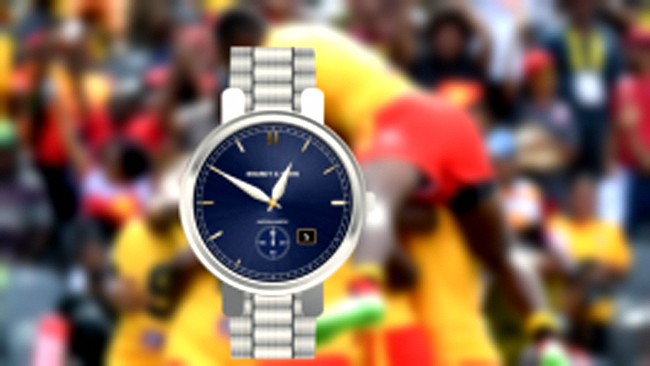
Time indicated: 12:50
